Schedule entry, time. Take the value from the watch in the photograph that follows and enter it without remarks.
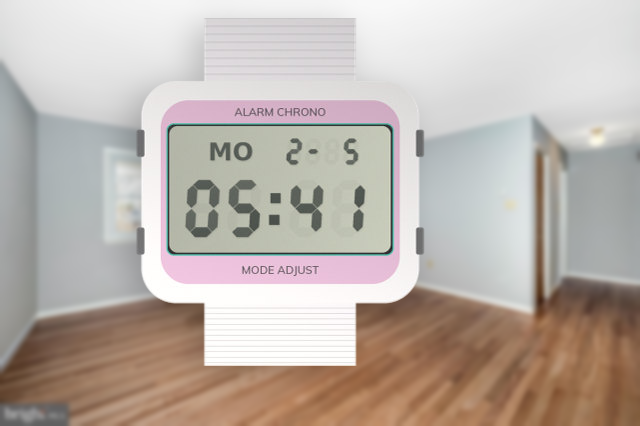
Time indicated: 5:41
